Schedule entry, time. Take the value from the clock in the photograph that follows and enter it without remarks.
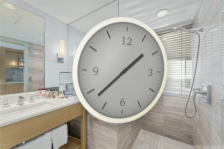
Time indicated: 1:38
